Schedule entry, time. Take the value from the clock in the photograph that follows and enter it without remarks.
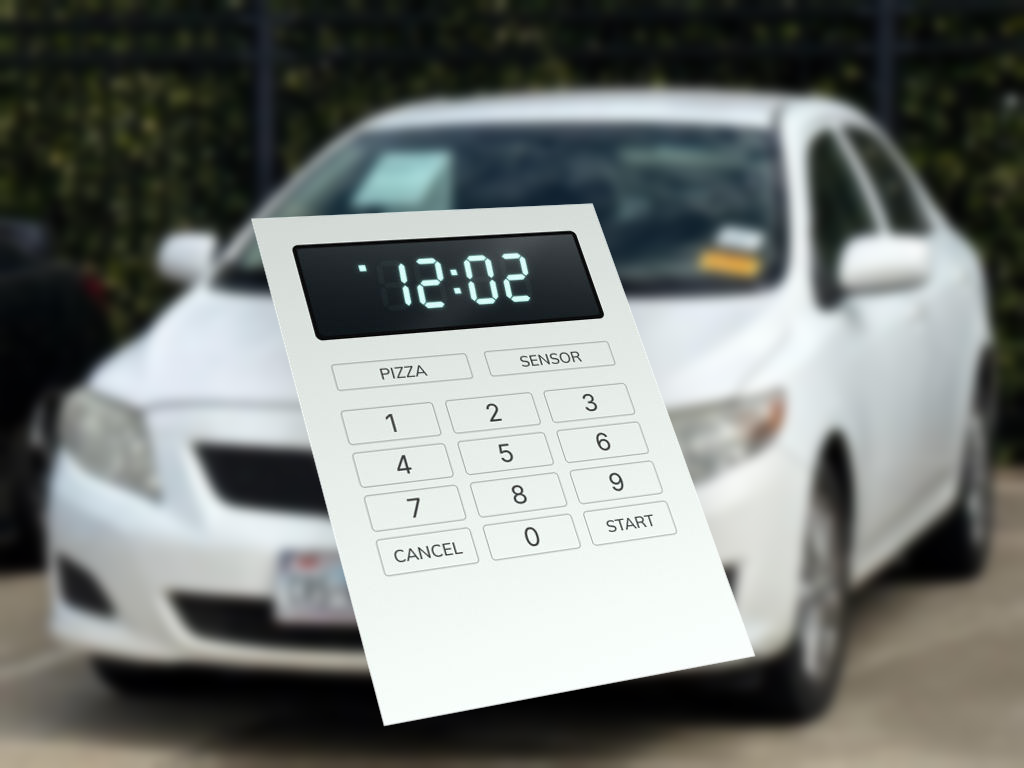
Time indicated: 12:02
